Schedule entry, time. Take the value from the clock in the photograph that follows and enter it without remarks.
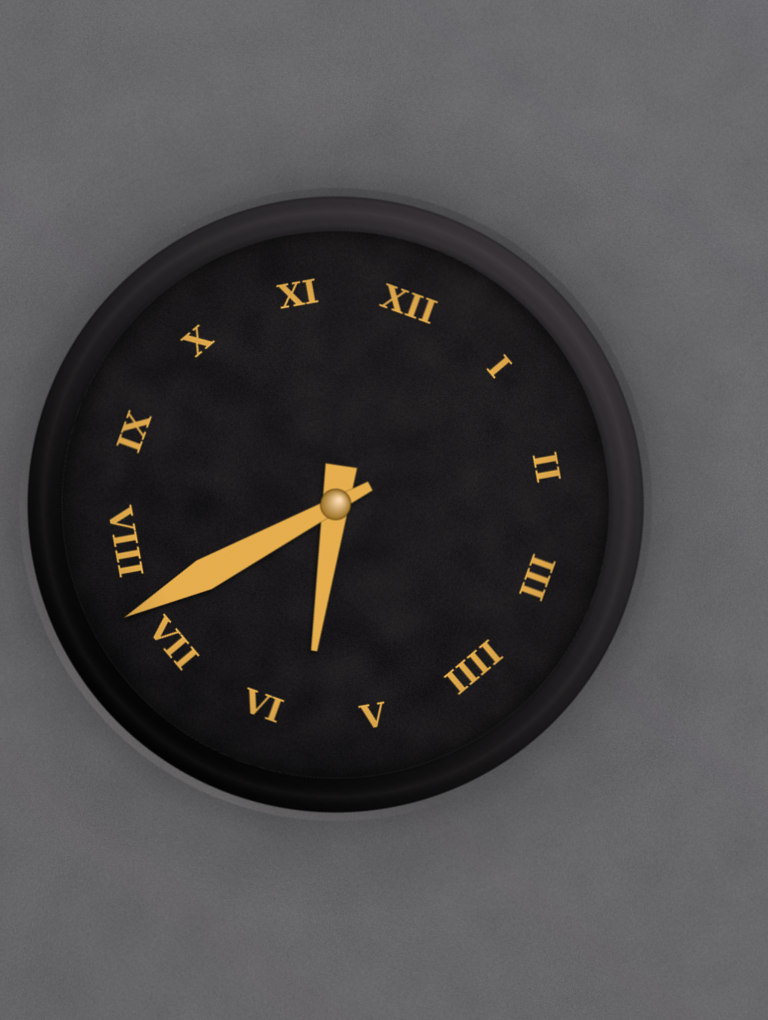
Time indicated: 5:37
